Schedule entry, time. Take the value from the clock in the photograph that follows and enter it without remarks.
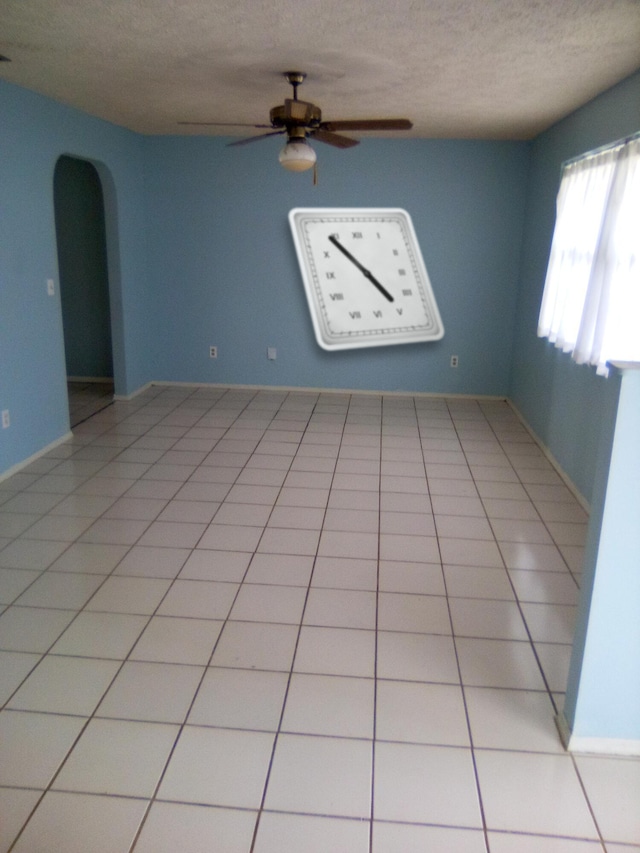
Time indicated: 4:54
